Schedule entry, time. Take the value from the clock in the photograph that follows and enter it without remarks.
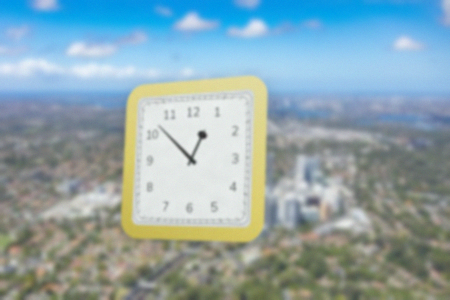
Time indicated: 12:52
